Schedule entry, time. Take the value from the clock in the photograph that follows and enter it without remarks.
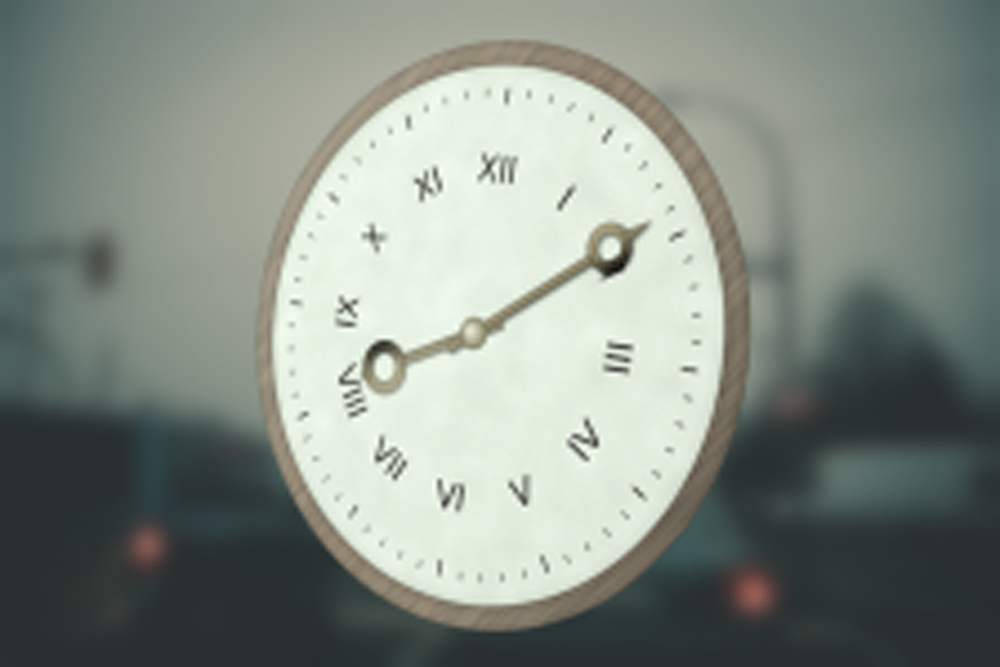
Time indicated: 8:09
